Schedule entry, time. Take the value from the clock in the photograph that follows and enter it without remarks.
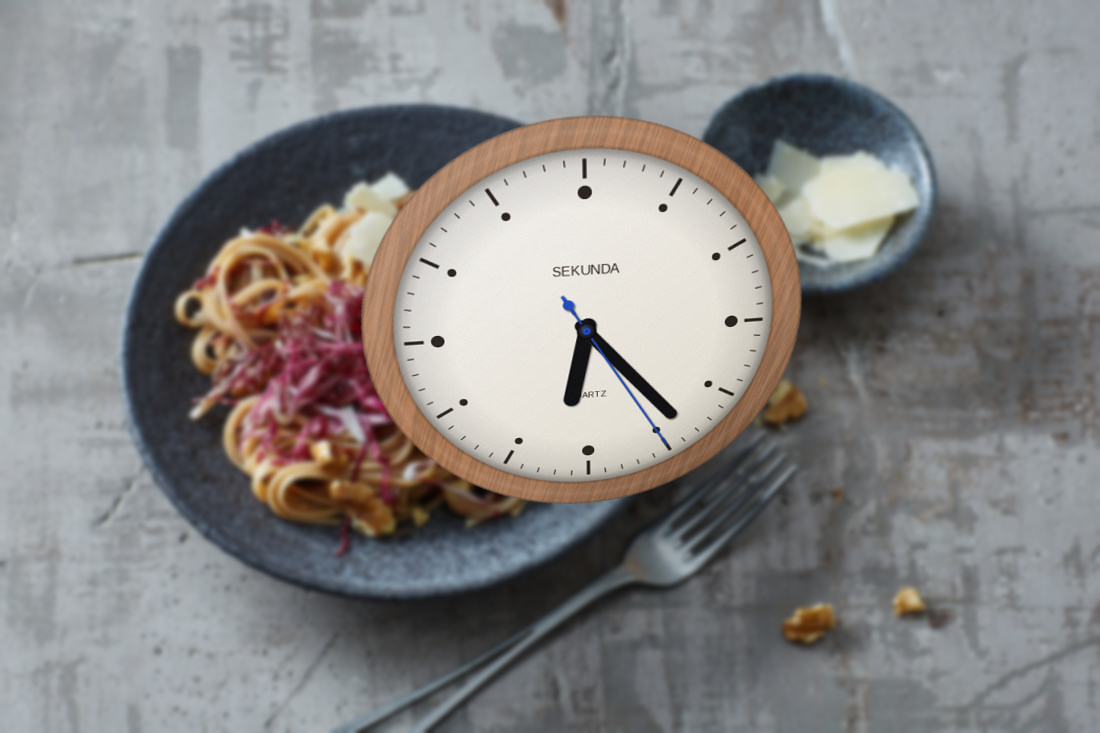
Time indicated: 6:23:25
